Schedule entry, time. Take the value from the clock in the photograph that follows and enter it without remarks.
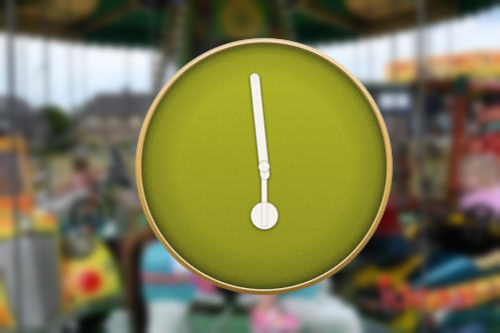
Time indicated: 5:59
